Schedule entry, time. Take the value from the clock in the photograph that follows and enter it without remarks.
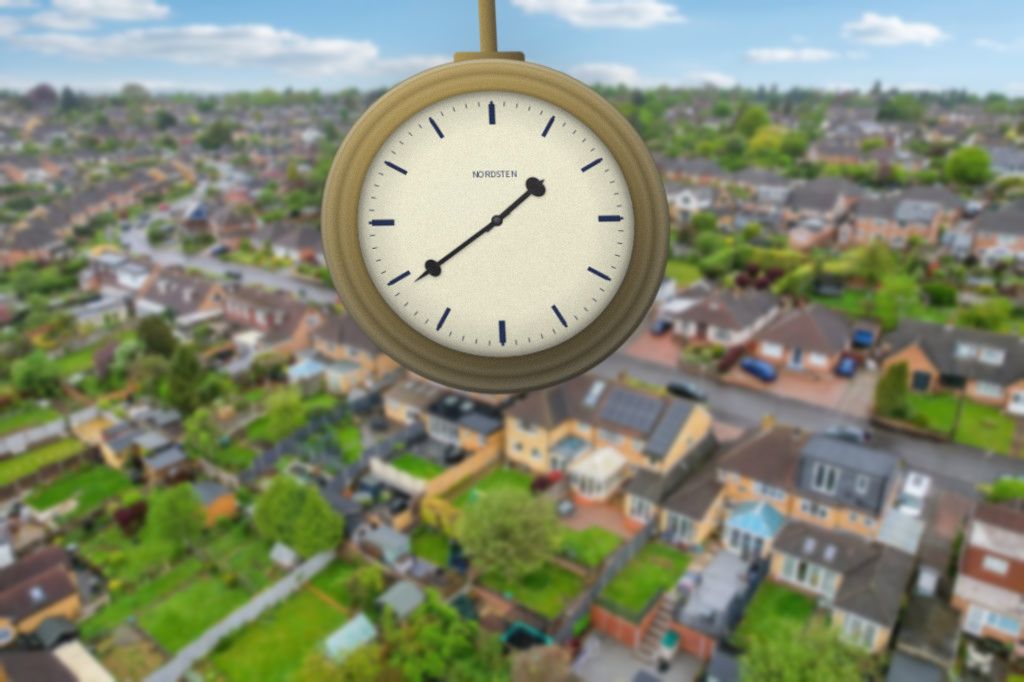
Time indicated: 1:39
